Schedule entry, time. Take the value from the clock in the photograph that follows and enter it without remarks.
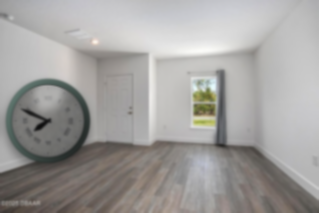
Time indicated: 7:49
